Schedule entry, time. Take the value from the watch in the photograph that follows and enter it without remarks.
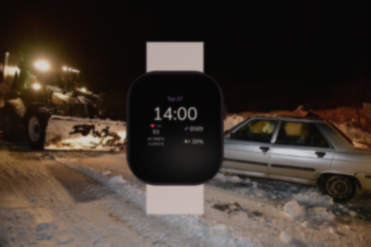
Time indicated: 14:00
